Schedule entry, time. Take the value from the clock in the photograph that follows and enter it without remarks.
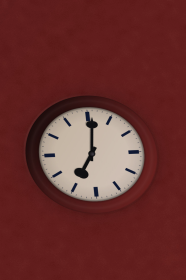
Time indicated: 7:01
